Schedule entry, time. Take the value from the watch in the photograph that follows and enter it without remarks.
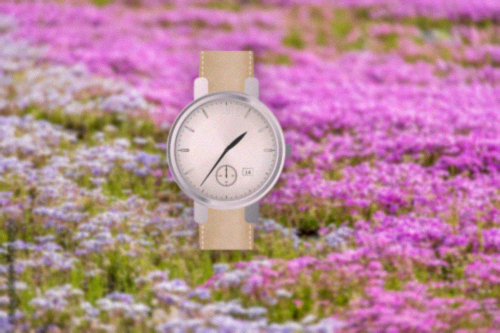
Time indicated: 1:36
